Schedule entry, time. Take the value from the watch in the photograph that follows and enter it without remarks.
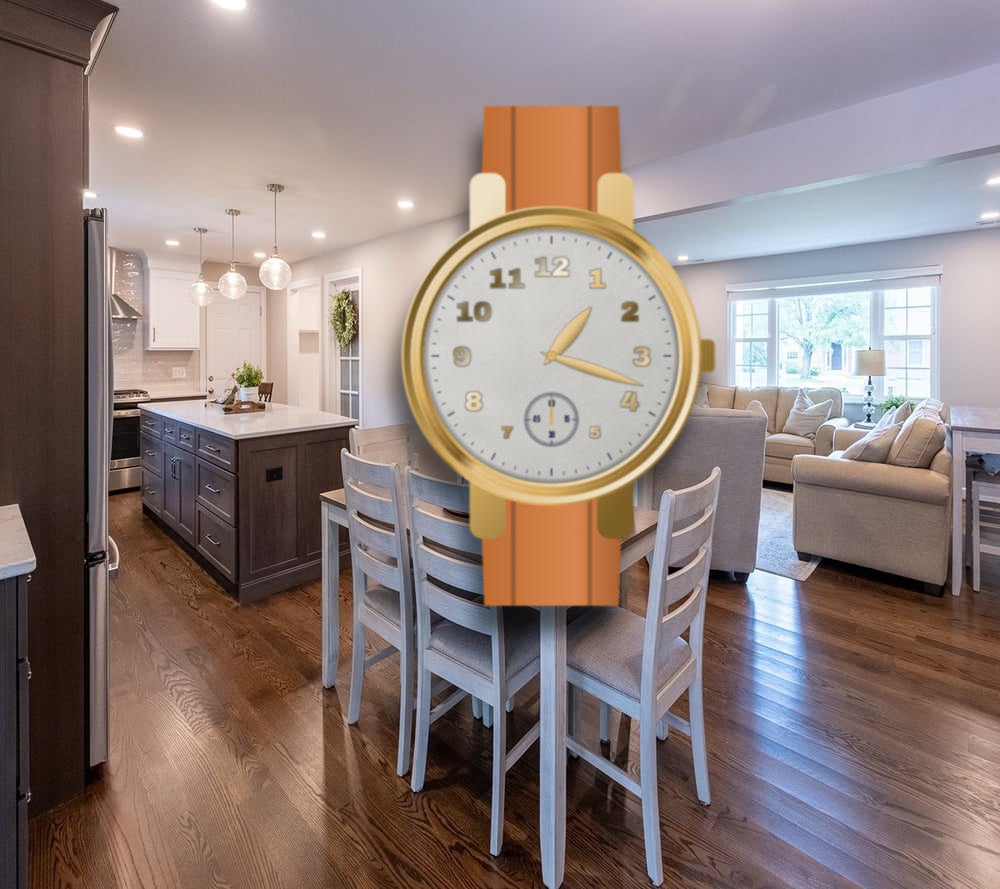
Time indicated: 1:18
